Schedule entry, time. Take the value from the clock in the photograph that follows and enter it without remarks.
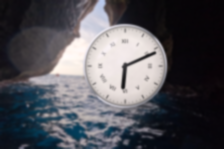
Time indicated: 6:11
